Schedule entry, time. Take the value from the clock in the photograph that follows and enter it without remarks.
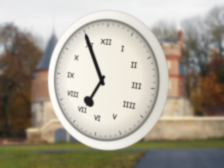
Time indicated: 6:55
